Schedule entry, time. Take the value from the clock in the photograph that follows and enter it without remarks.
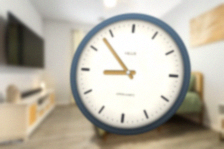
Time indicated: 8:53
